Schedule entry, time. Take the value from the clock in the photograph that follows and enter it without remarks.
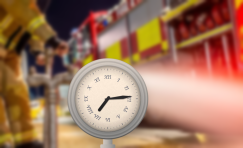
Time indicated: 7:14
